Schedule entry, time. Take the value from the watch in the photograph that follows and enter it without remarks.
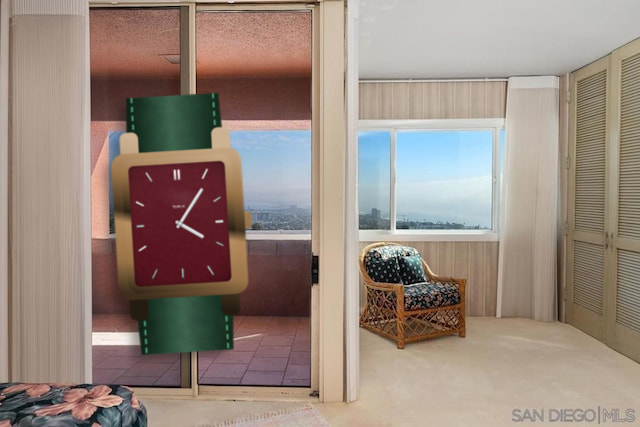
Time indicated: 4:06
